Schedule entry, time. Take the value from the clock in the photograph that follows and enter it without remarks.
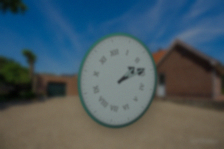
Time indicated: 2:14
